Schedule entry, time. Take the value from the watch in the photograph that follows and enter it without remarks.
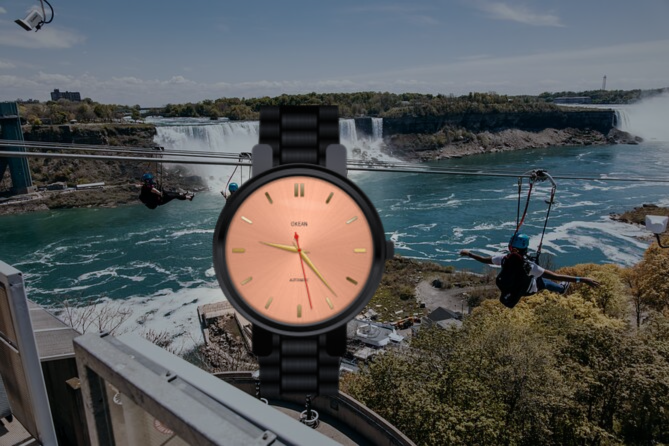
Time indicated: 9:23:28
